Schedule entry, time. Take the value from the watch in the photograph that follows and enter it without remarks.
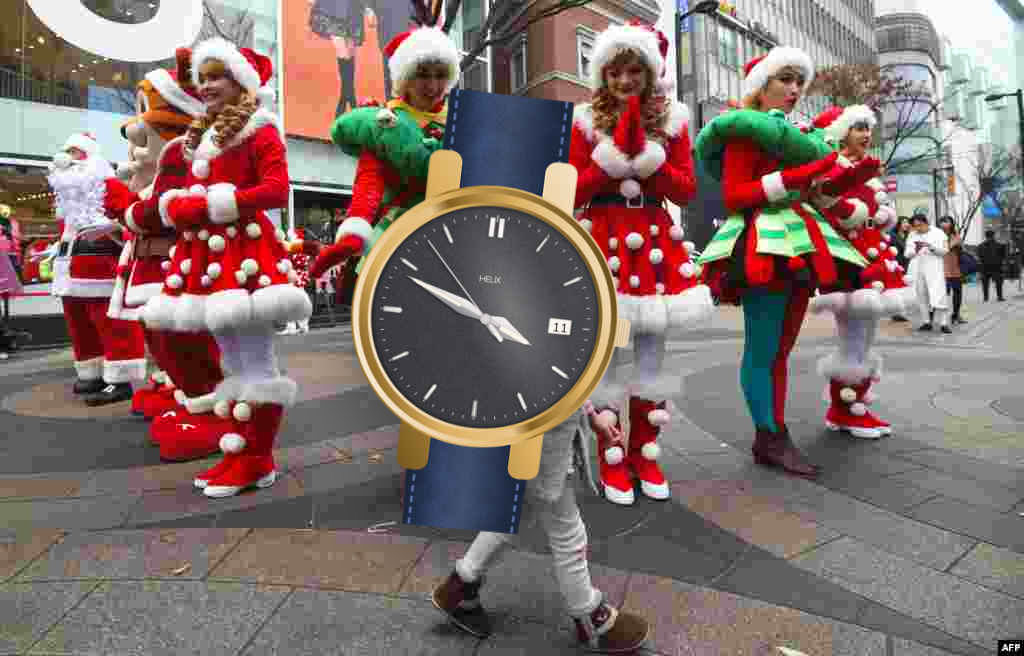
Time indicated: 3:48:53
